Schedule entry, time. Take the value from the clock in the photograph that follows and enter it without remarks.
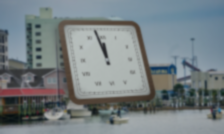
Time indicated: 11:58
